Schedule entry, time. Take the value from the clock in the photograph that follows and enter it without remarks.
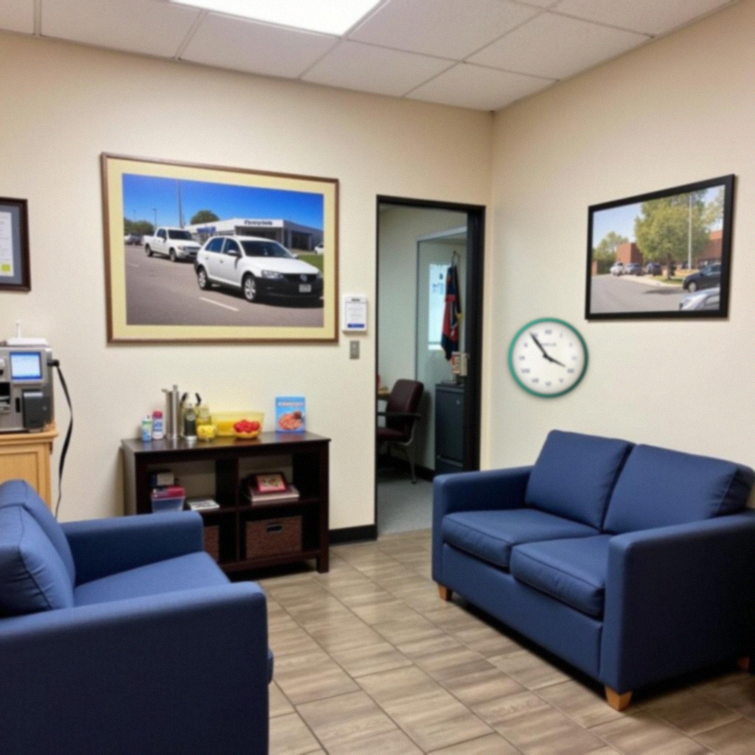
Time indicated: 3:54
